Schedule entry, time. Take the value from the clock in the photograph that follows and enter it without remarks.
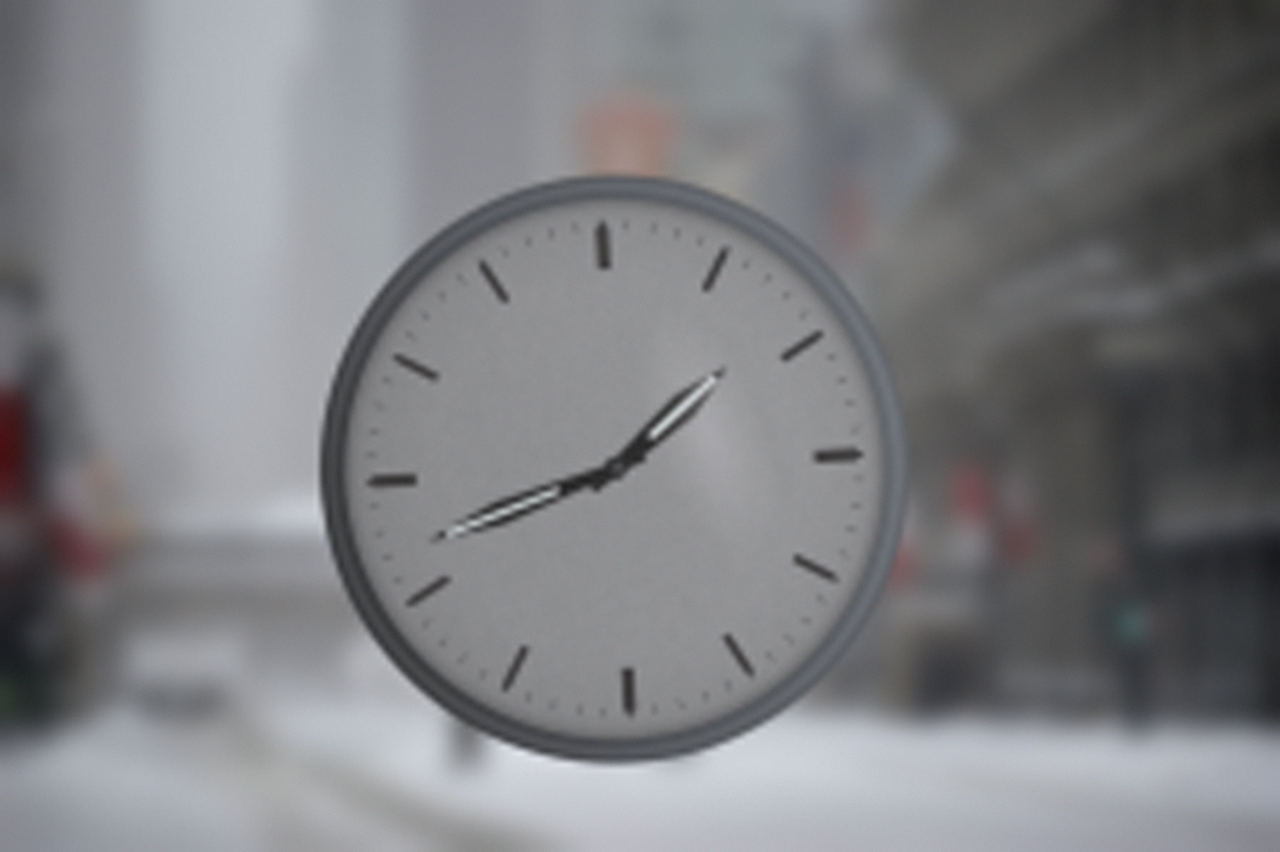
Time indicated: 1:42
